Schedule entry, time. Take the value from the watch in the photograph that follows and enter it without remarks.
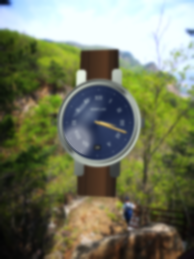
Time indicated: 3:18
